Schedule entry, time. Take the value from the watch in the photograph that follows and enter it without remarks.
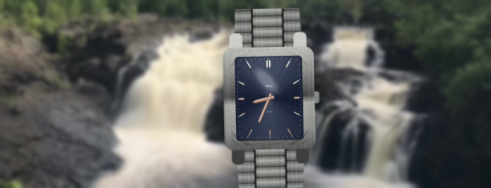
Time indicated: 8:34
